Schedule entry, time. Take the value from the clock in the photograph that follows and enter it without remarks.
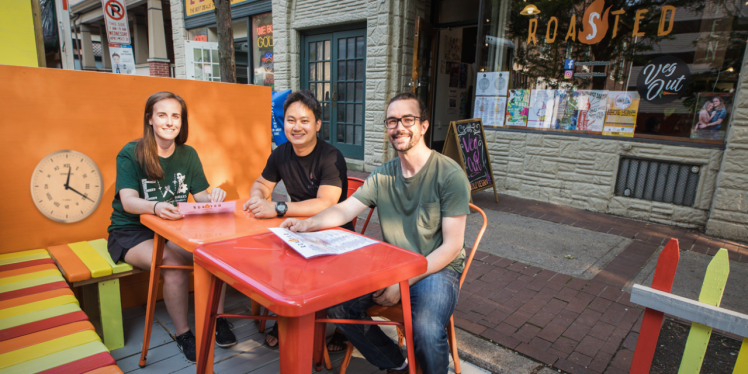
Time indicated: 12:20
